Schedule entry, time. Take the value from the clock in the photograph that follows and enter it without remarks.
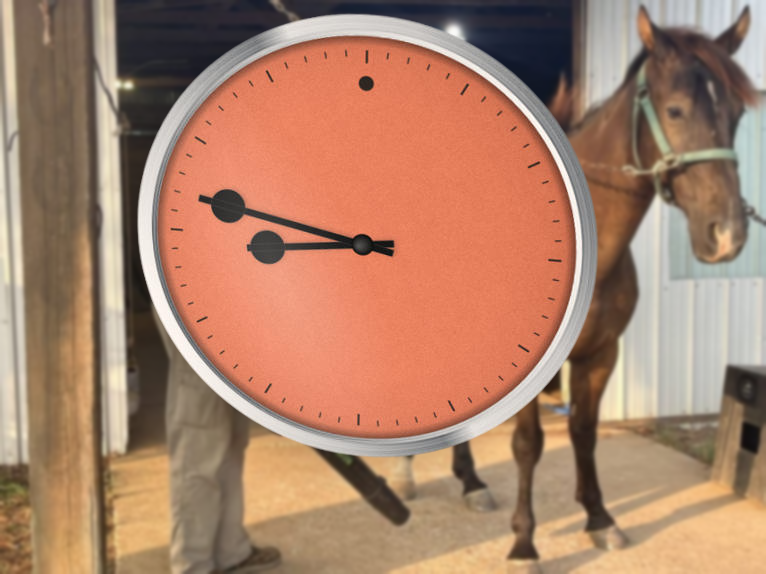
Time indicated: 8:47
